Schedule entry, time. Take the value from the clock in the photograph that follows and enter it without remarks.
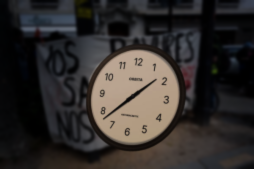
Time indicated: 1:38
